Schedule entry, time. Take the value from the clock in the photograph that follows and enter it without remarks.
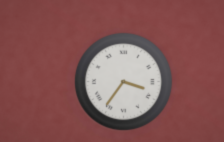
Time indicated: 3:36
